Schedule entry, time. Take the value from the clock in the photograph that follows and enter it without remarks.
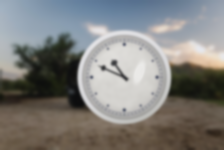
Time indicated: 10:49
